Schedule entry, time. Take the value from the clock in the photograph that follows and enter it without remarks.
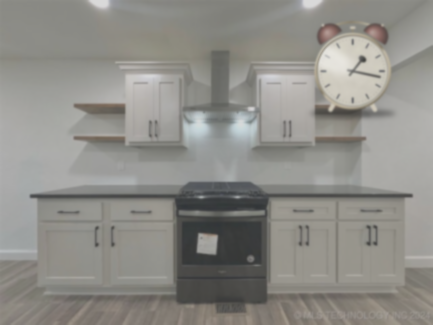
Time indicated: 1:17
